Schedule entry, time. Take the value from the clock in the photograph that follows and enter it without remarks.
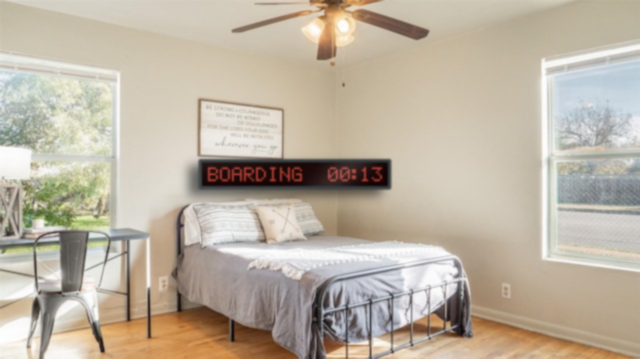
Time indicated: 0:13
